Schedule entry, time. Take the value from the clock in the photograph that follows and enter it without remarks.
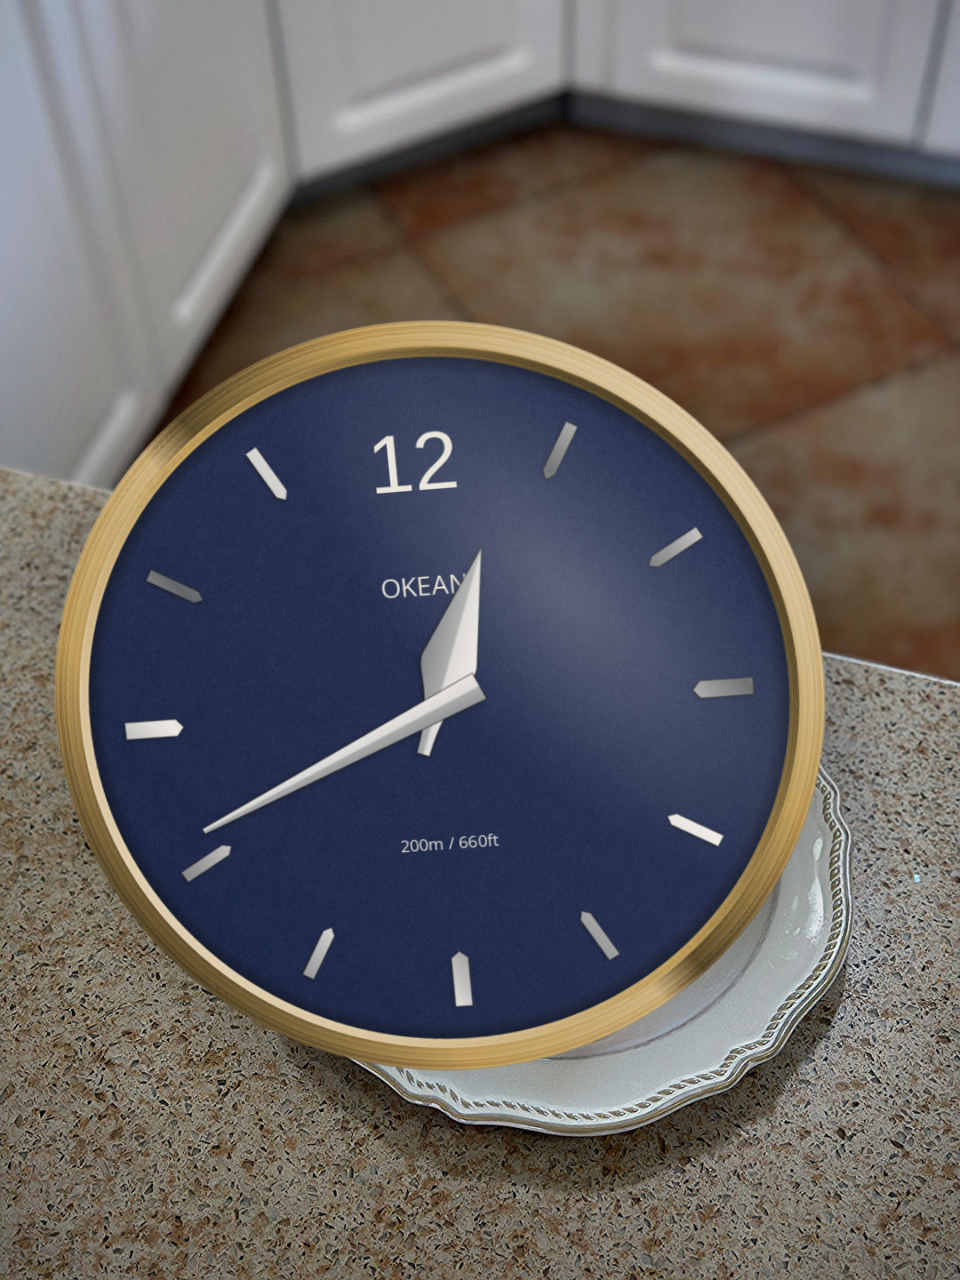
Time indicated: 12:41
